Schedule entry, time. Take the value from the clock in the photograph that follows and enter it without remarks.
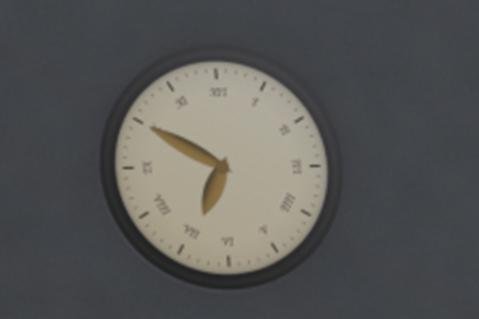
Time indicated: 6:50
